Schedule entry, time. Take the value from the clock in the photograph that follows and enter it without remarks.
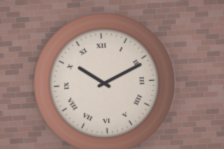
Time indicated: 10:11
